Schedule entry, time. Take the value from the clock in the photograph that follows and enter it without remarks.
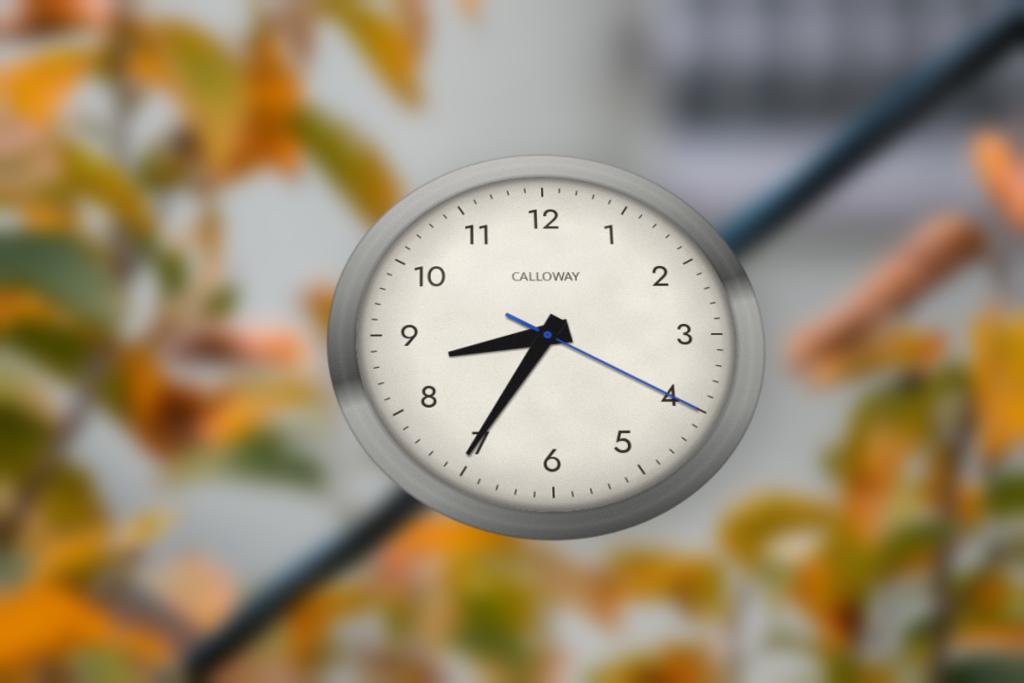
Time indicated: 8:35:20
